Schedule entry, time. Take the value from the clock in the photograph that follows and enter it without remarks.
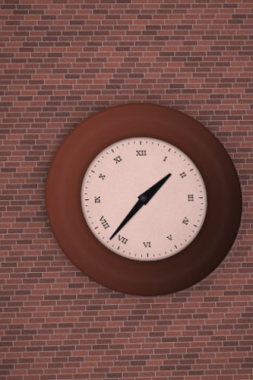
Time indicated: 1:37
